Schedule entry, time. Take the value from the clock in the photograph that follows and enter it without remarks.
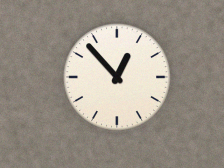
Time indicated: 12:53
